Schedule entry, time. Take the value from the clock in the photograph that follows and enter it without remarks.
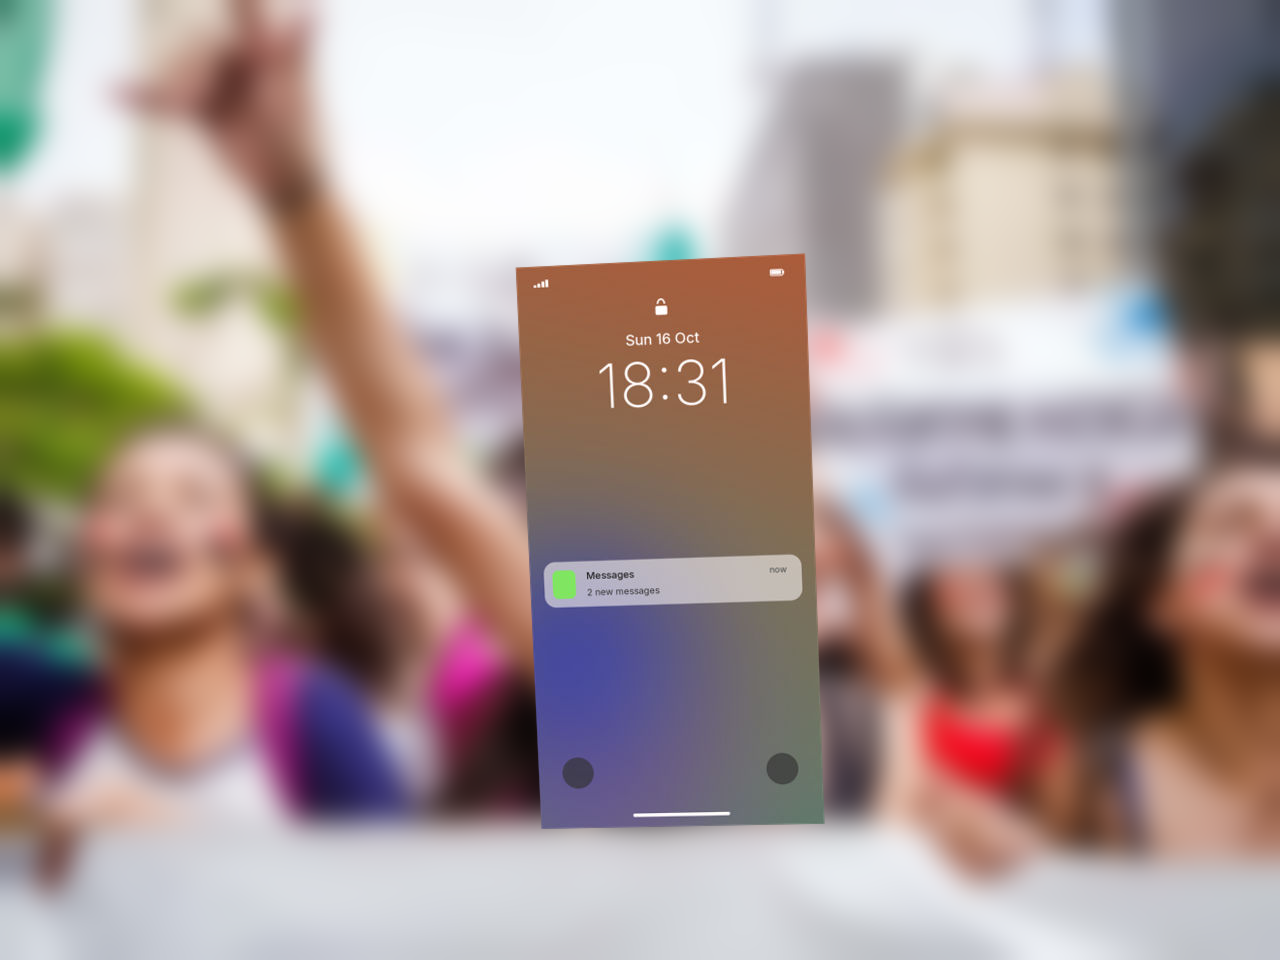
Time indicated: 18:31
